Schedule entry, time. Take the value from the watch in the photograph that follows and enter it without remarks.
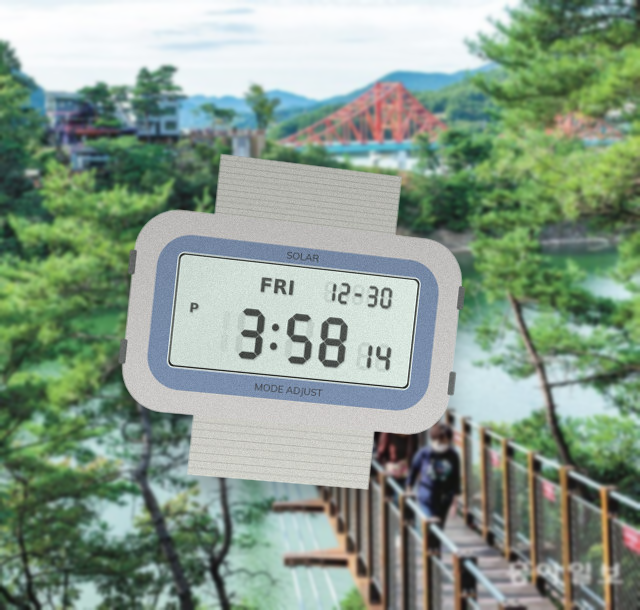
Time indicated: 3:58:14
